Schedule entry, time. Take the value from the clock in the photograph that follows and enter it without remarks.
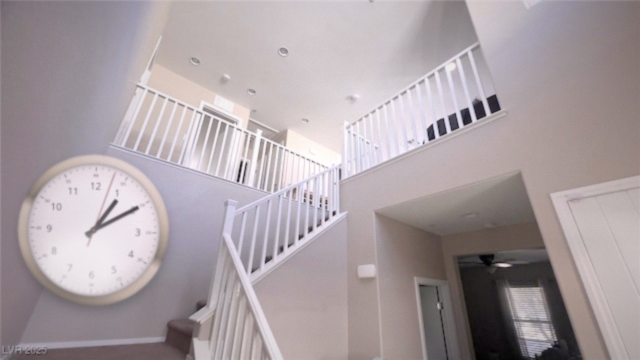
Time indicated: 1:10:03
